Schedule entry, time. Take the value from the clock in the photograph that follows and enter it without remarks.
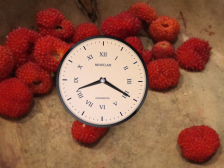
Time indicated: 8:20
